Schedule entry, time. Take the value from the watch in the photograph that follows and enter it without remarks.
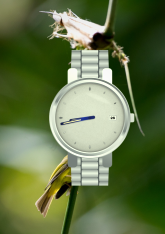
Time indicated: 8:43
